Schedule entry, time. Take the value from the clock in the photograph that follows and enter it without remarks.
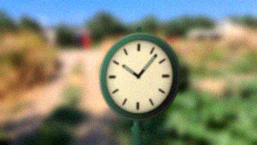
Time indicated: 10:07
